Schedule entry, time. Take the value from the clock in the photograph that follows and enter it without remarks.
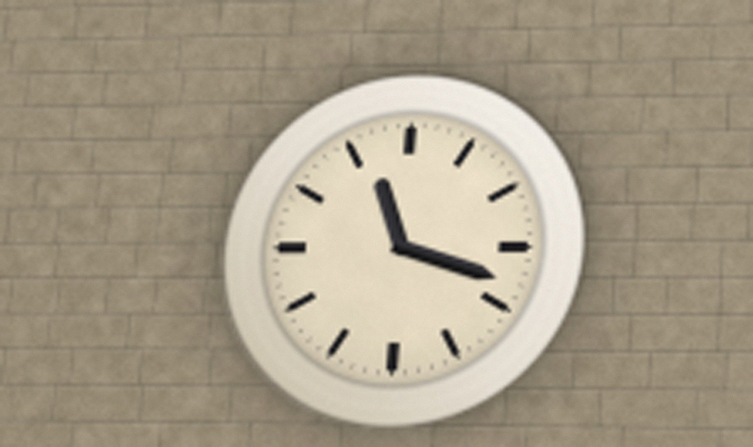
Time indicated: 11:18
